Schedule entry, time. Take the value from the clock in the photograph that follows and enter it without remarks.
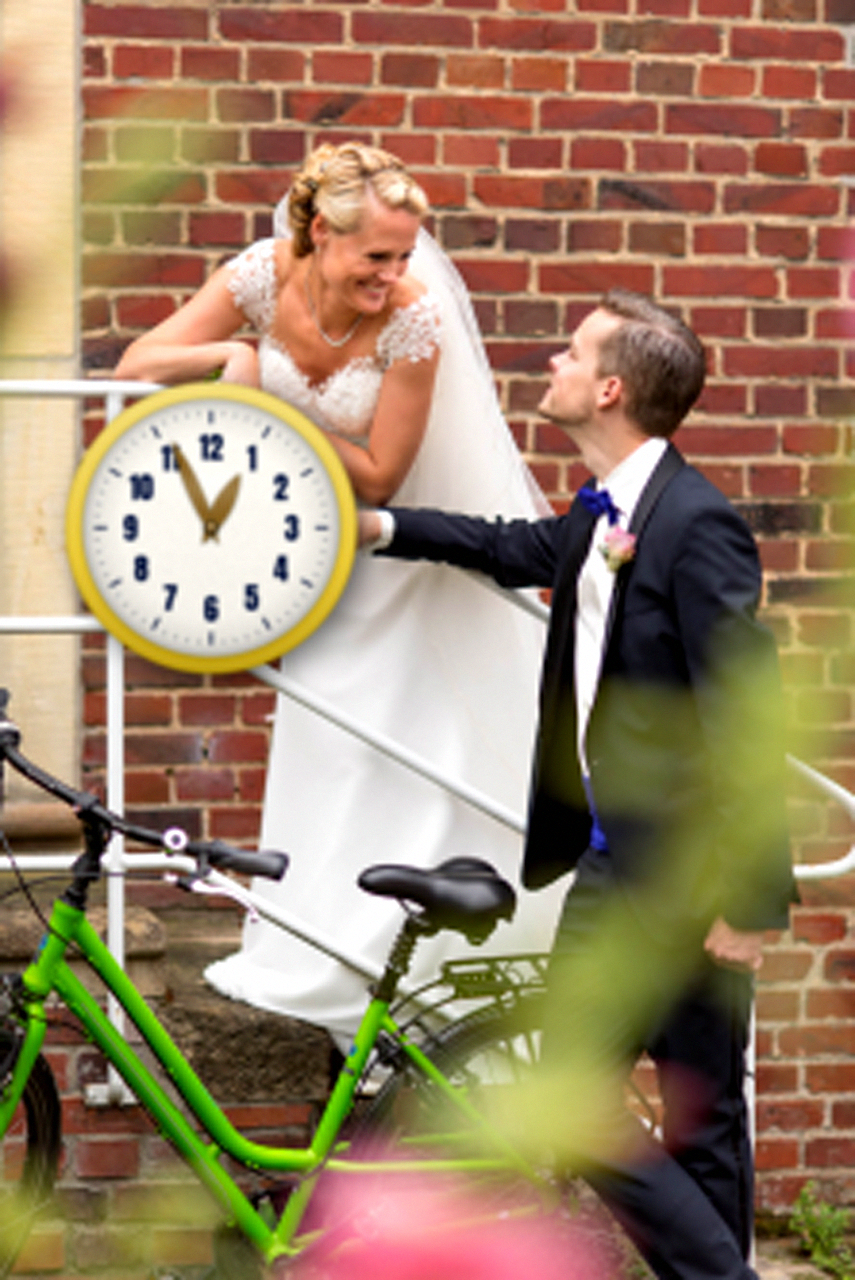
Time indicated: 12:56
